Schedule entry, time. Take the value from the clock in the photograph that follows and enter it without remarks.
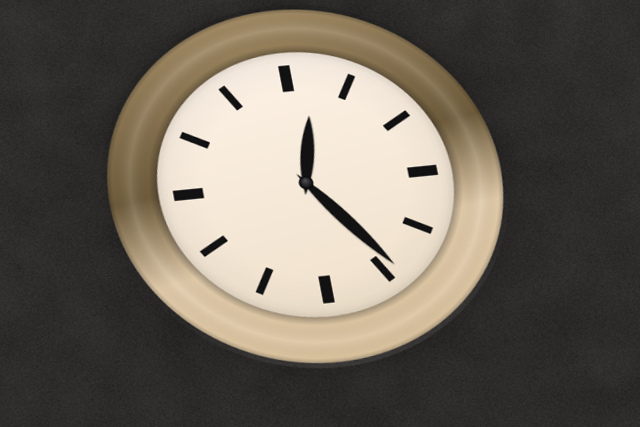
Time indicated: 12:24
